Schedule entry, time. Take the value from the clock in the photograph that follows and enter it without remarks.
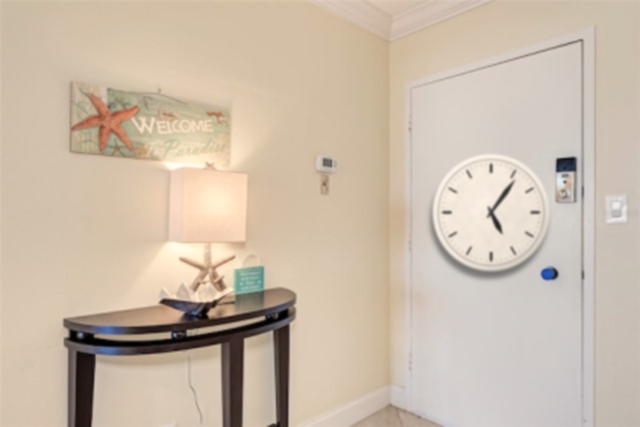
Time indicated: 5:06
